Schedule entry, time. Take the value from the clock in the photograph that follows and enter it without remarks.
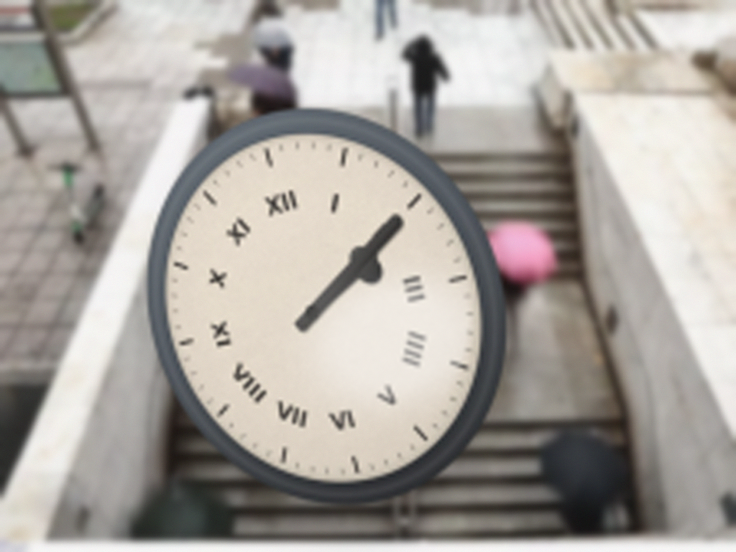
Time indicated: 2:10
